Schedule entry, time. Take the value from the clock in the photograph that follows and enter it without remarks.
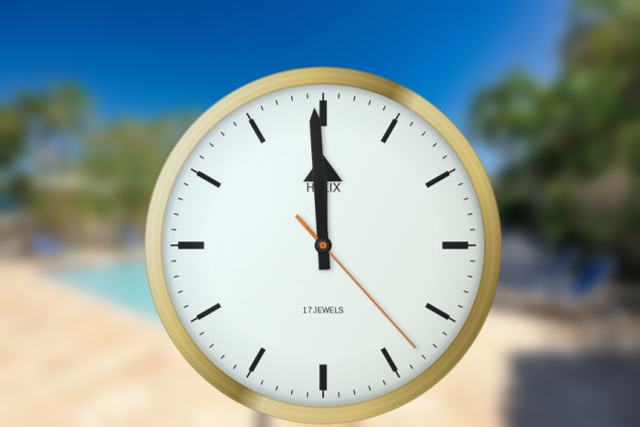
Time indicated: 11:59:23
